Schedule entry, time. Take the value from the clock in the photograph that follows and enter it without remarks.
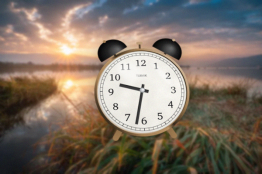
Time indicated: 9:32
